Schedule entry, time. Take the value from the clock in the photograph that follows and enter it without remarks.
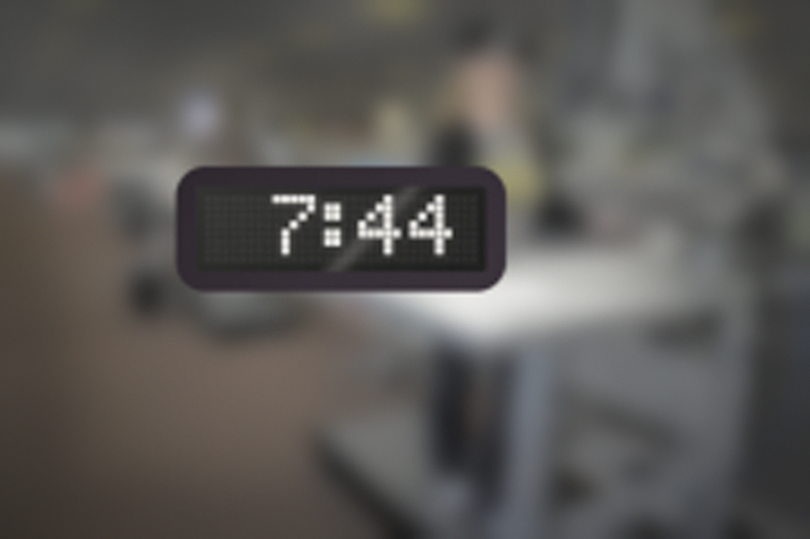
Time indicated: 7:44
